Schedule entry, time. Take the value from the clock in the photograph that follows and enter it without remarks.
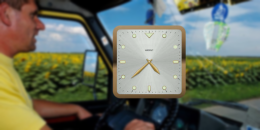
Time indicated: 4:38
